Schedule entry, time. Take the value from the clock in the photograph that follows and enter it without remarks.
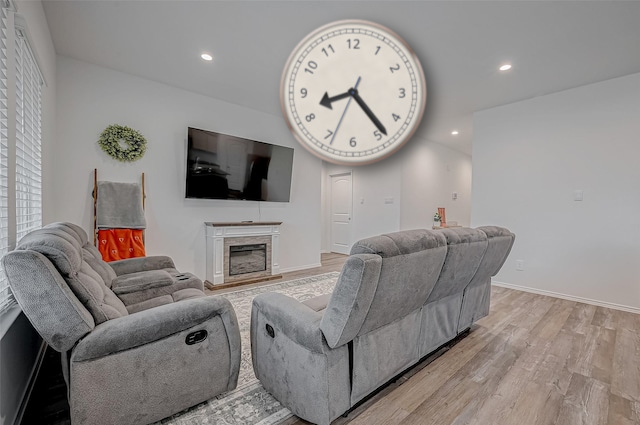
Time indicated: 8:23:34
